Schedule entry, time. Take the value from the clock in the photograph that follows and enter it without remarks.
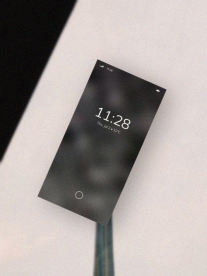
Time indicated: 11:28
